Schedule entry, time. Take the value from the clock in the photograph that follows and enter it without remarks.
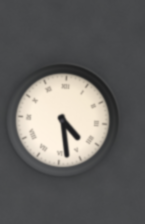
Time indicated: 4:28
